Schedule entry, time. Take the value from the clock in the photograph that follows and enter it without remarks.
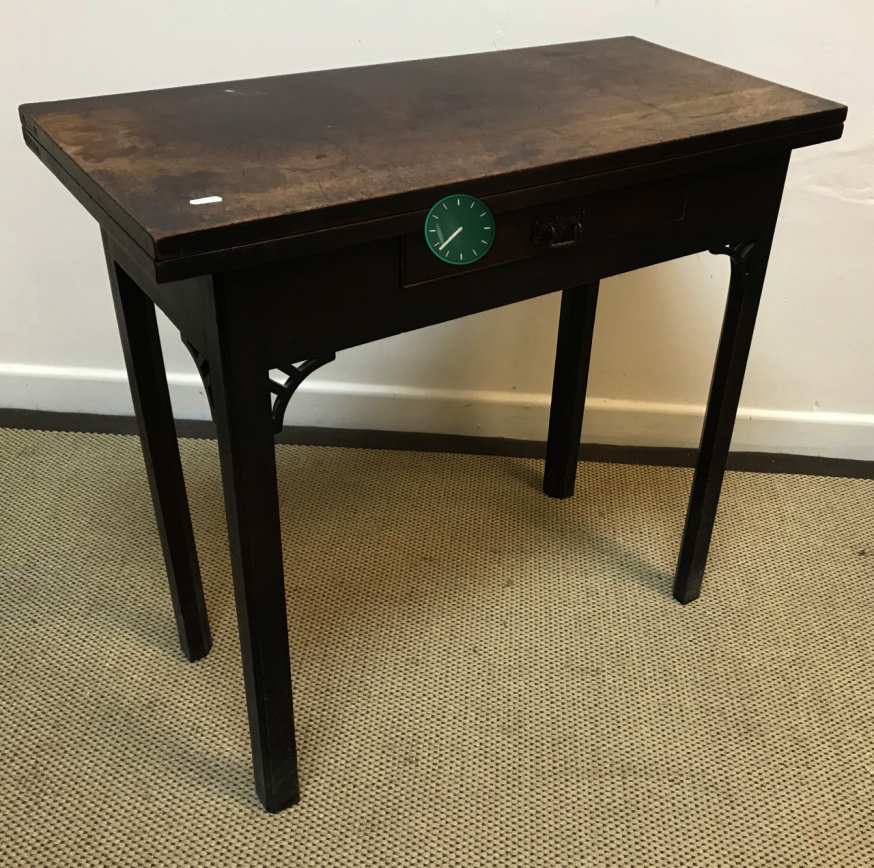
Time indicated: 7:38
